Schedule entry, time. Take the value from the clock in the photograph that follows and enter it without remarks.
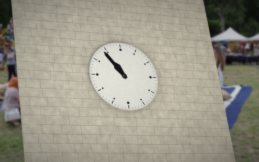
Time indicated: 10:54
